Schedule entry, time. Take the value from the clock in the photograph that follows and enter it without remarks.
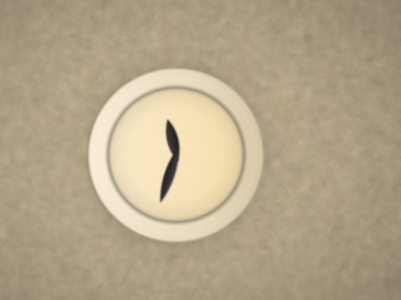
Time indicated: 11:33
